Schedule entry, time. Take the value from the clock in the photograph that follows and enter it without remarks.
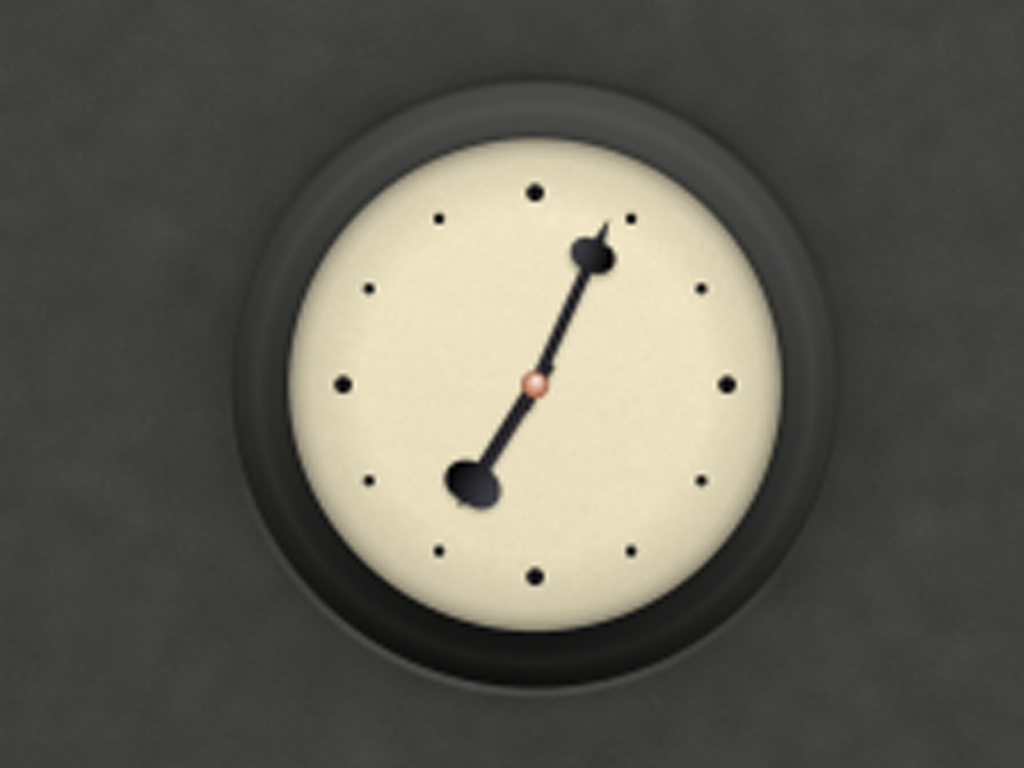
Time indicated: 7:04
